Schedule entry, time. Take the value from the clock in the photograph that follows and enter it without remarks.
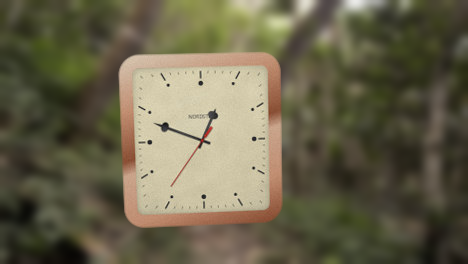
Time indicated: 12:48:36
